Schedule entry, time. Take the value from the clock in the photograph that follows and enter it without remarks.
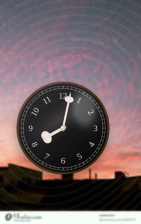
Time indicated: 8:02
